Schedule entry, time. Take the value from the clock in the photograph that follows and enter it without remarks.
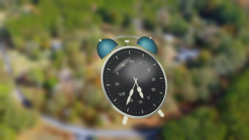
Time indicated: 5:36
